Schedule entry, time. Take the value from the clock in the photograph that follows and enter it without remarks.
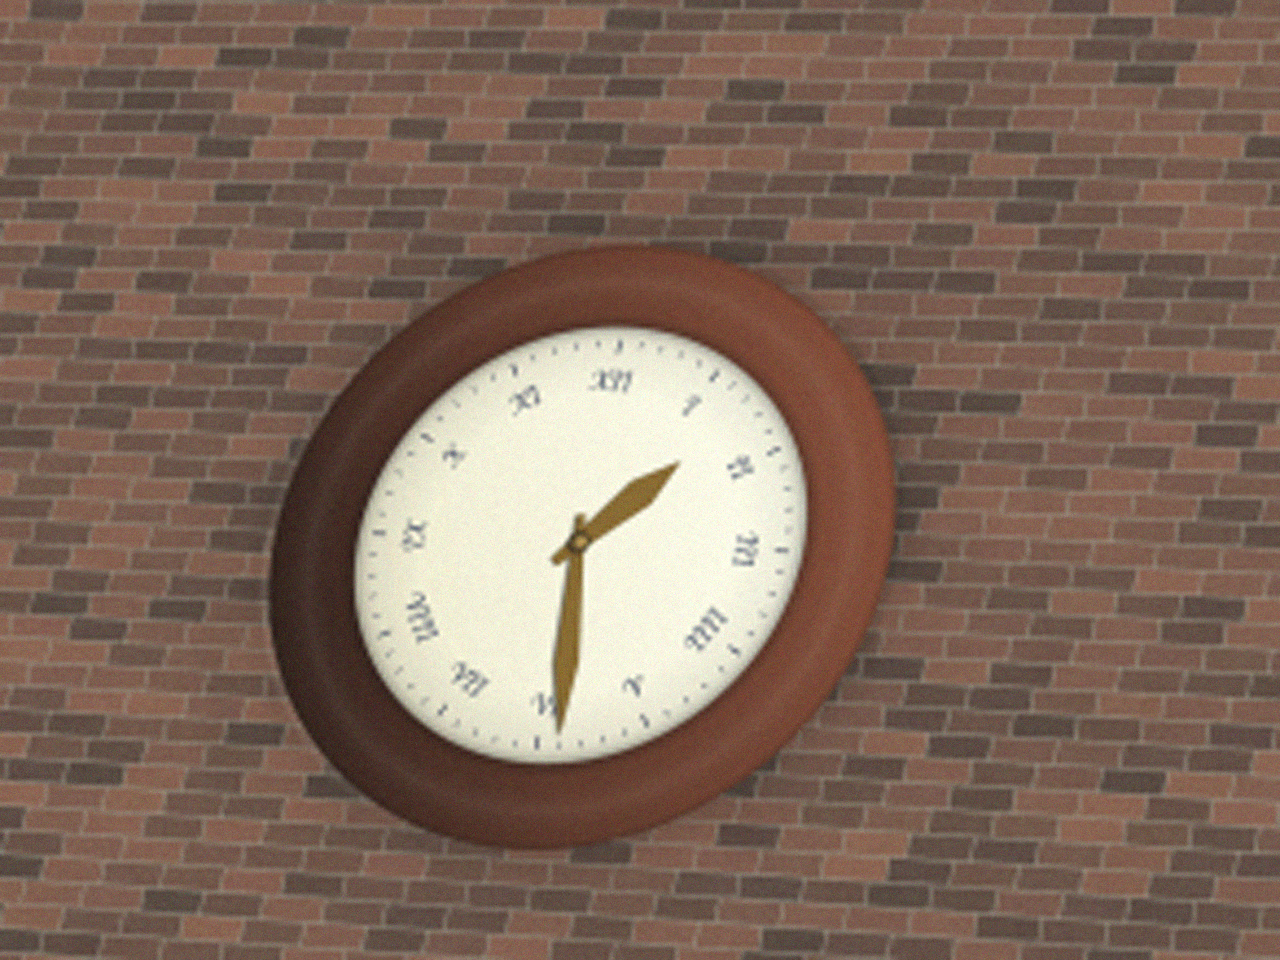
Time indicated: 1:29
